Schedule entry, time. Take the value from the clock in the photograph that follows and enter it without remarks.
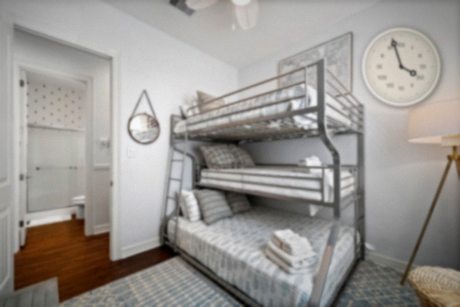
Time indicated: 3:57
